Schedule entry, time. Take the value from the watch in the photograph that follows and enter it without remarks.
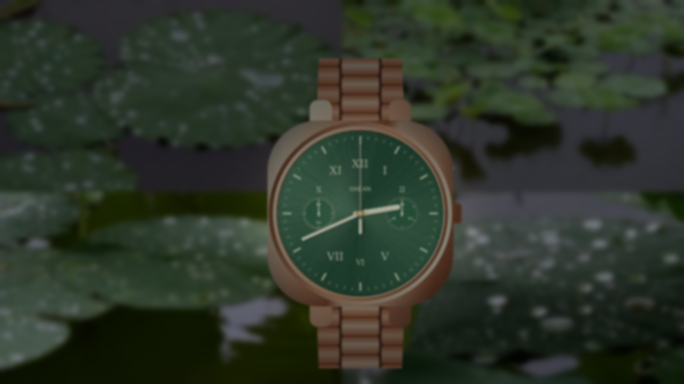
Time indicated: 2:41
